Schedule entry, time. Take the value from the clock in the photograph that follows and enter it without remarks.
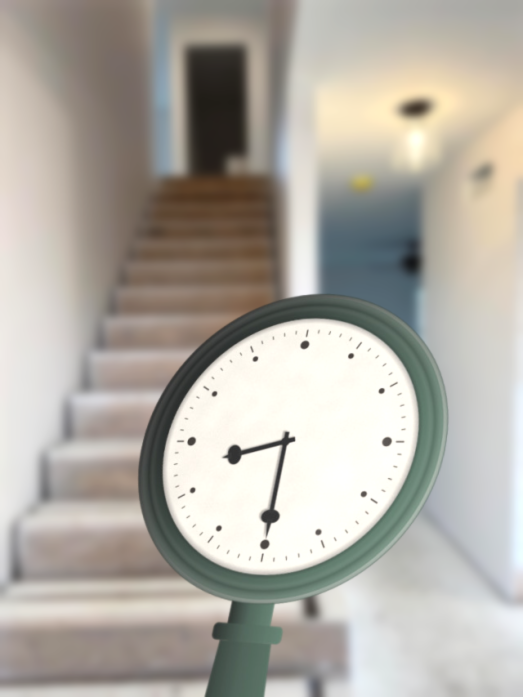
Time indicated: 8:30
